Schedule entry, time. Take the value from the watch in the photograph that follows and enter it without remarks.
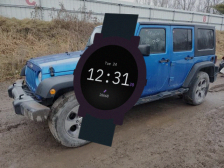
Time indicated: 12:31
